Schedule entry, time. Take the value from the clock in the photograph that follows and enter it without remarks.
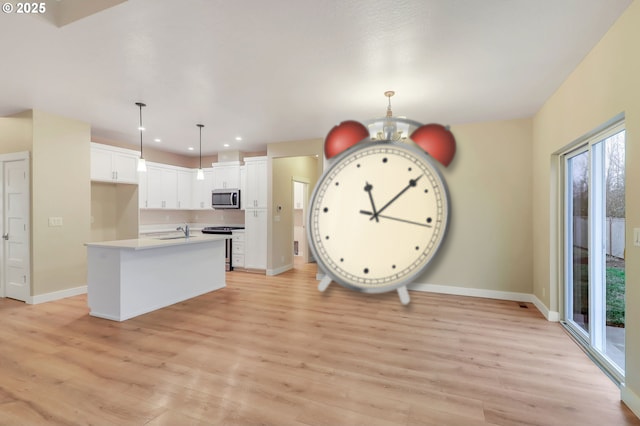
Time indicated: 11:07:16
